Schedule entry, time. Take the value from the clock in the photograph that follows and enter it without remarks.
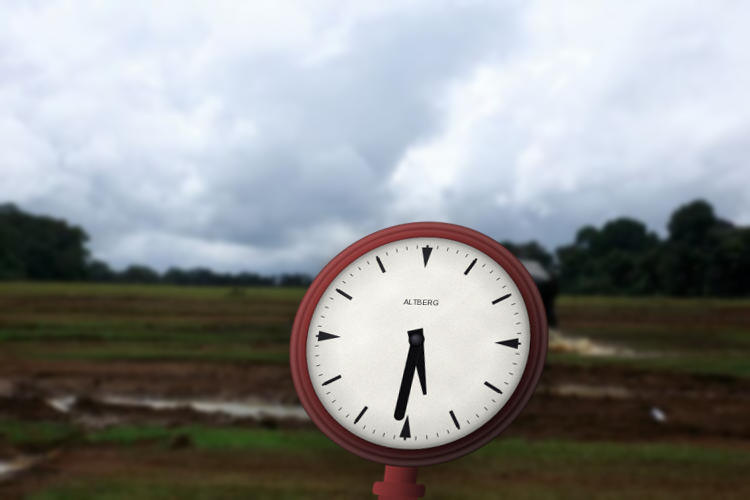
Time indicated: 5:31
